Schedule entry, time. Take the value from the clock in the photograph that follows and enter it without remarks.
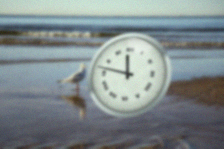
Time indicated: 11:47
